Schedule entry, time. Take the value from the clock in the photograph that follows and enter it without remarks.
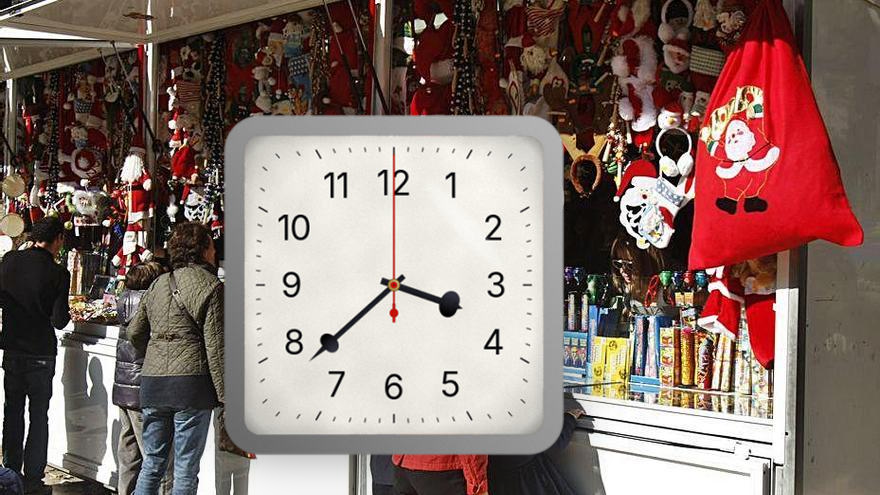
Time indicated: 3:38:00
